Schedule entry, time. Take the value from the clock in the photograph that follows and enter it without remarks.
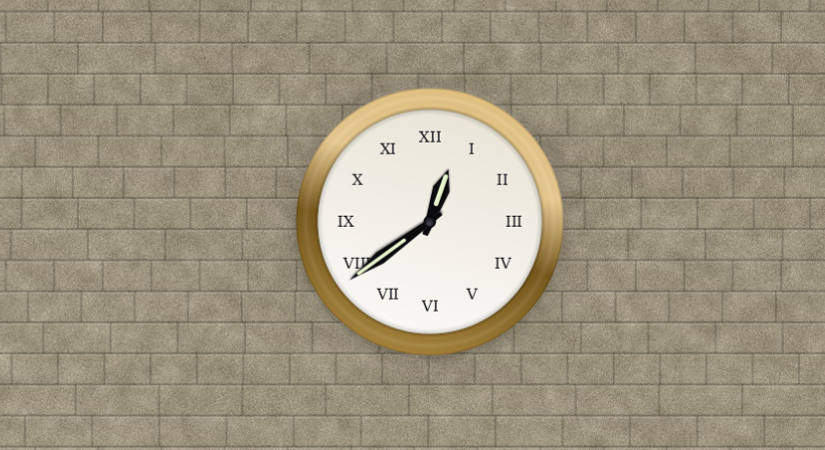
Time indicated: 12:39
